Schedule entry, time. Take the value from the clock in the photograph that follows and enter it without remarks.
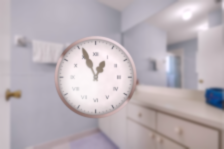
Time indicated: 12:56
